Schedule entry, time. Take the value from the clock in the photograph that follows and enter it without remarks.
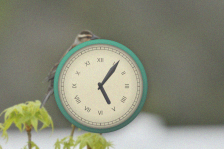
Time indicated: 5:06
